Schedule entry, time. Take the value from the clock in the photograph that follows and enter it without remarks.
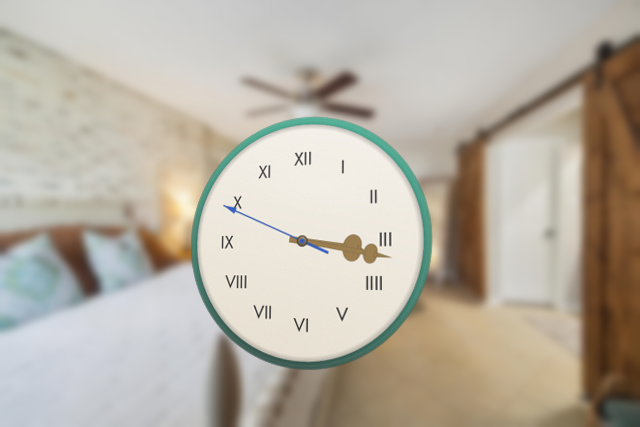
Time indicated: 3:16:49
